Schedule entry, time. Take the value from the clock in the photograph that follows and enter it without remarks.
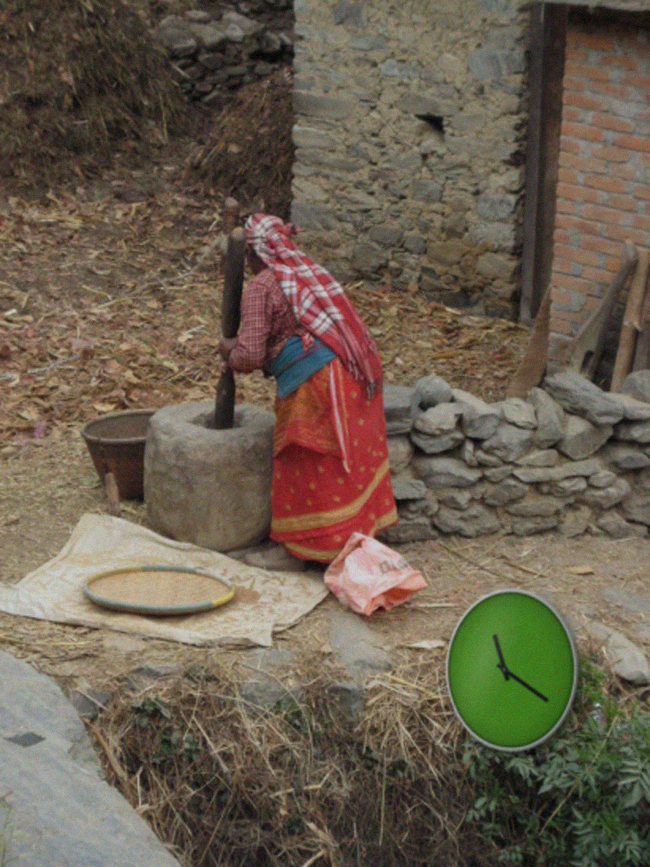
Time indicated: 11:20
